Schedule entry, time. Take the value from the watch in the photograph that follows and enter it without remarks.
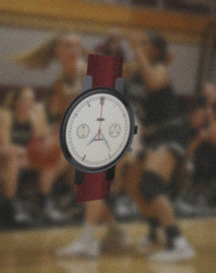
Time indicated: 7:24
